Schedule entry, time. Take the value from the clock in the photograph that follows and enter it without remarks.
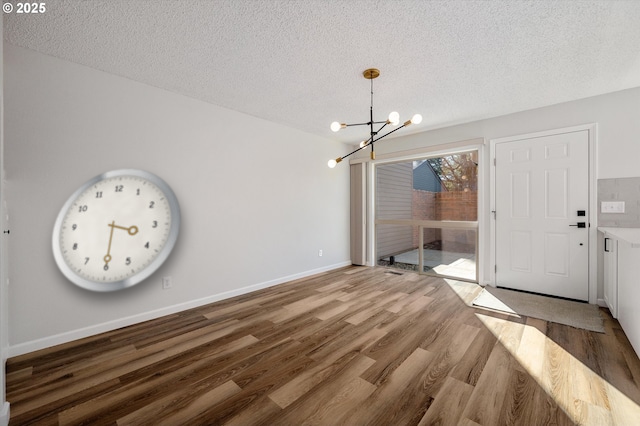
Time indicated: 3:30
